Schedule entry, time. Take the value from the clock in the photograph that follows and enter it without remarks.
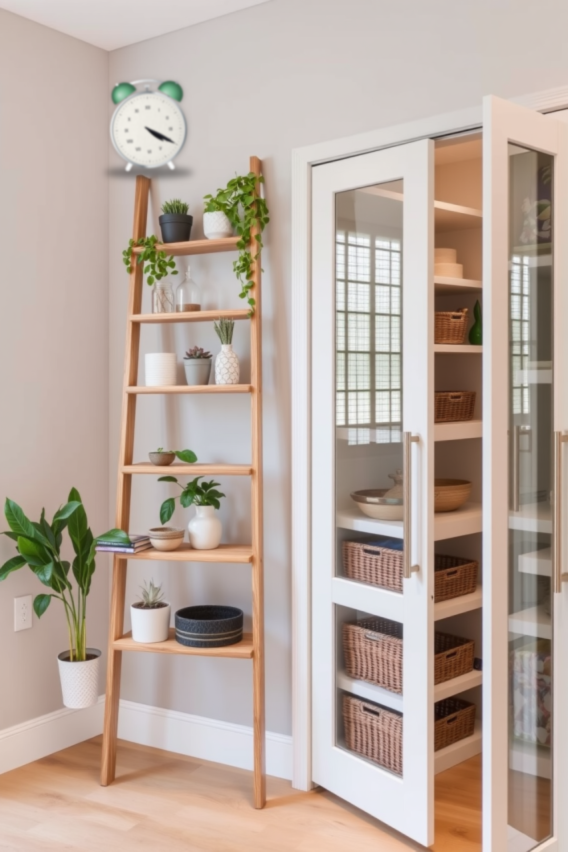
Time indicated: 4:20
